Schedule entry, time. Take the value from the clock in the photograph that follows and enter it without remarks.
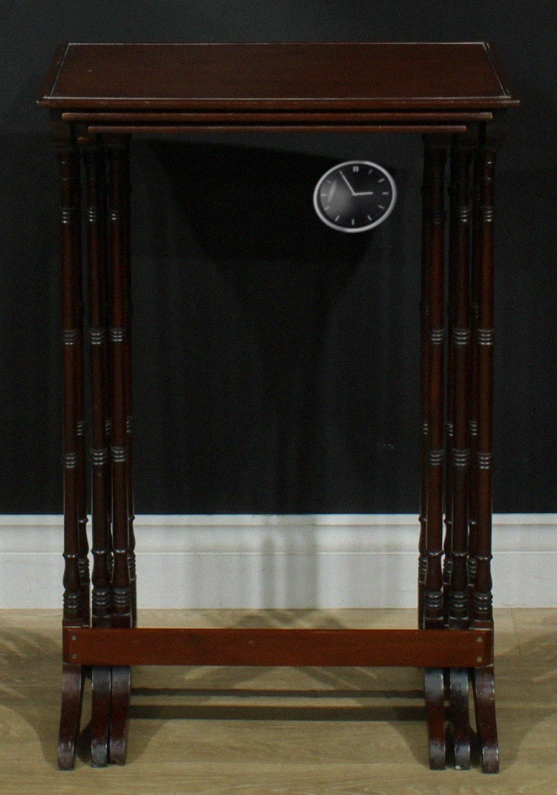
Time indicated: 2:55
